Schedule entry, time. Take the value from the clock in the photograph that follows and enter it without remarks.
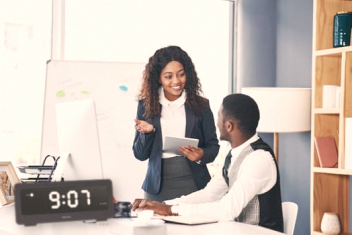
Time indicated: 9:07
